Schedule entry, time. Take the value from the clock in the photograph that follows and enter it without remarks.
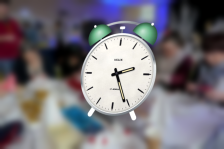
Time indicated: 2:26
